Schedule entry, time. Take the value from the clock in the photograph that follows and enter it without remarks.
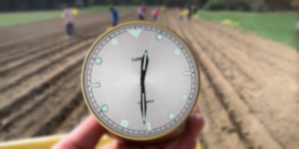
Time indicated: 12:31
